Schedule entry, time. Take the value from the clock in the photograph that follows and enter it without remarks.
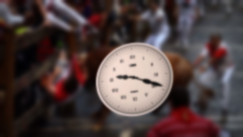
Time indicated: 9:19
